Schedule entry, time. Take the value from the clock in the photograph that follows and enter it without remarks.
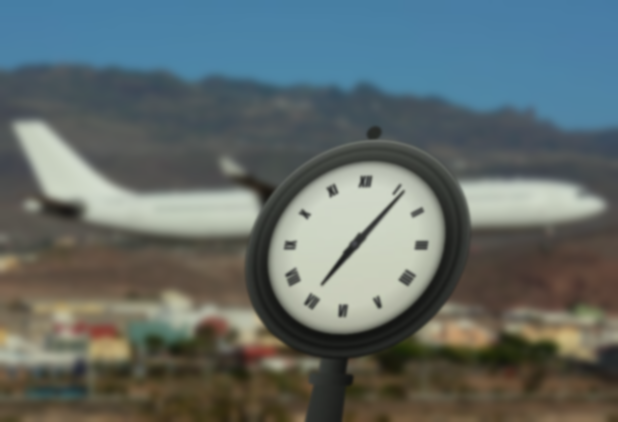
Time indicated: 7:06
